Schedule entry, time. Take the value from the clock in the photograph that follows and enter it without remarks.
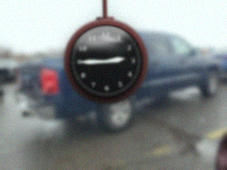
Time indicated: 2:45
